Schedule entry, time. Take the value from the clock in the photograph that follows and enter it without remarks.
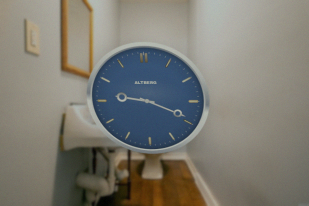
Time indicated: 9:19
